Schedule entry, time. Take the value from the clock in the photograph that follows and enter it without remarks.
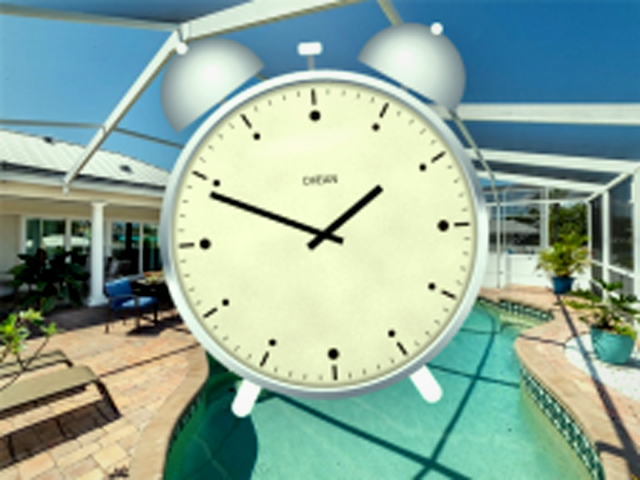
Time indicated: 1:49
